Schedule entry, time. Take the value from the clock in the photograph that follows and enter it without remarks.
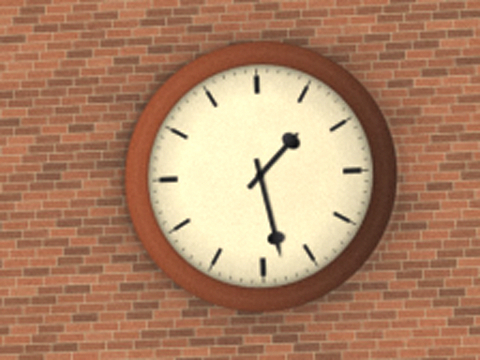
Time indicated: 1:28
